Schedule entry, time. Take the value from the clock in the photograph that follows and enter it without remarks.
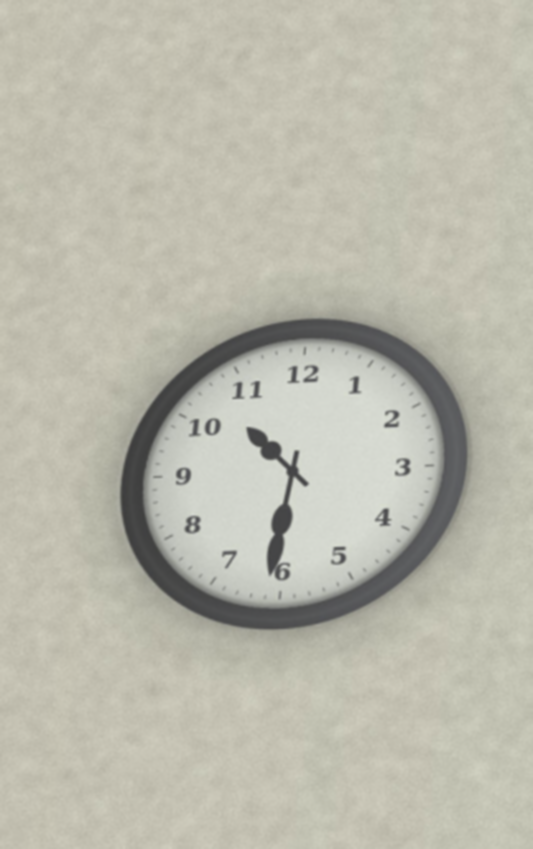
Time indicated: 10:31
